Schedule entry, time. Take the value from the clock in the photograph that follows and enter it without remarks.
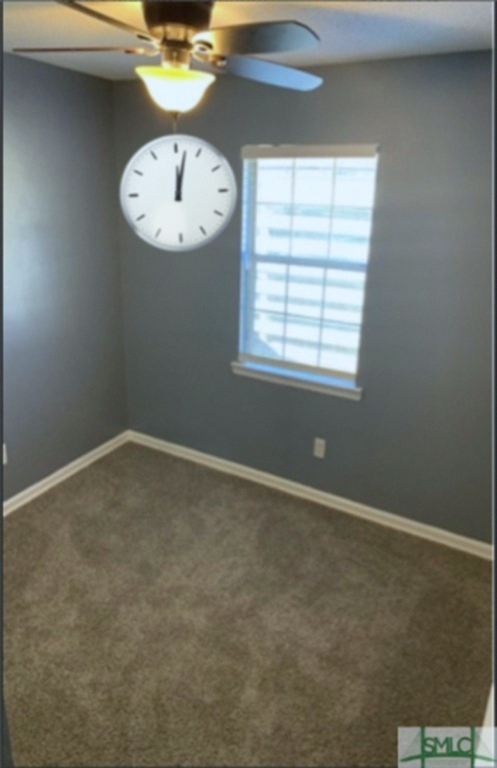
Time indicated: 12:02
